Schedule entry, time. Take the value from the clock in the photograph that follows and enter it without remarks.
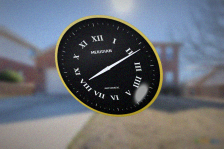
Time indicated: 8:11
